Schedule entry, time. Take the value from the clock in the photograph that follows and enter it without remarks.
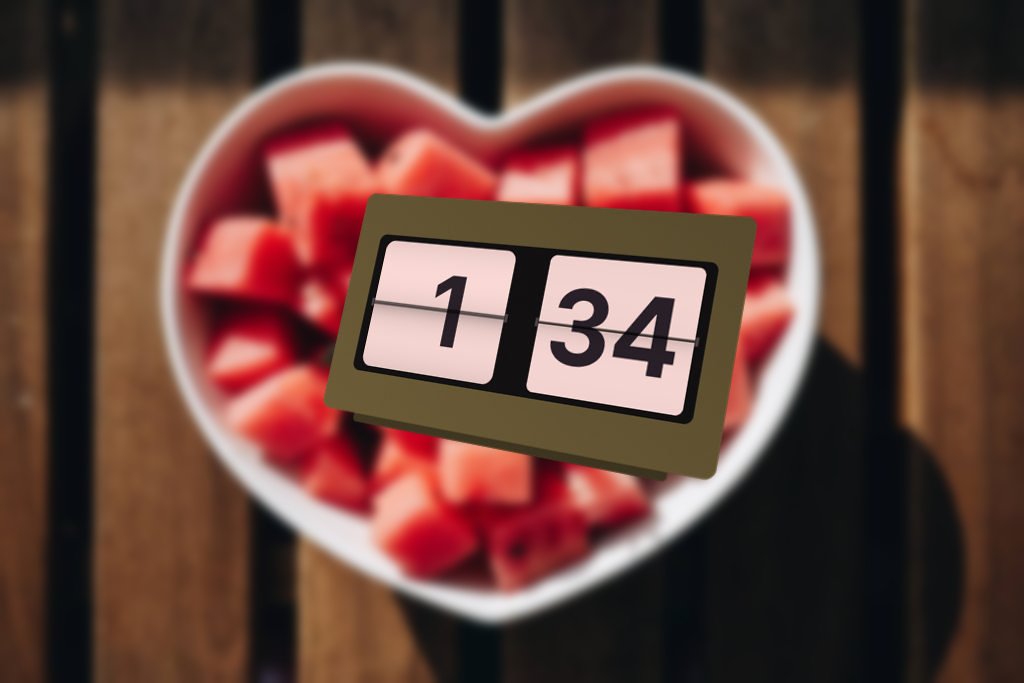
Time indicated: 1:34
